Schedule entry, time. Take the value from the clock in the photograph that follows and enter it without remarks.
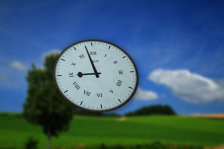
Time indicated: 8:58
